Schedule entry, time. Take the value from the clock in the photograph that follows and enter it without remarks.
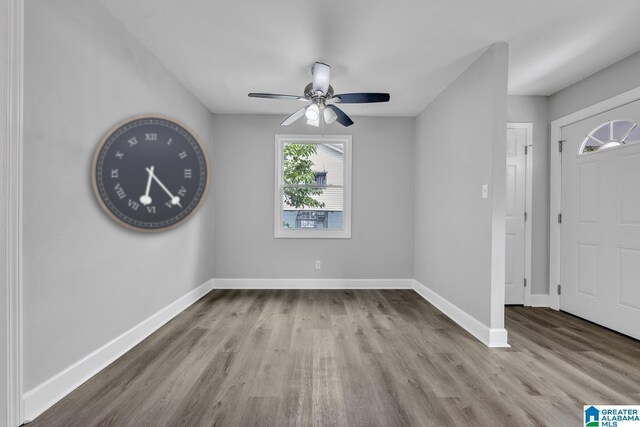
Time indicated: 6:23
